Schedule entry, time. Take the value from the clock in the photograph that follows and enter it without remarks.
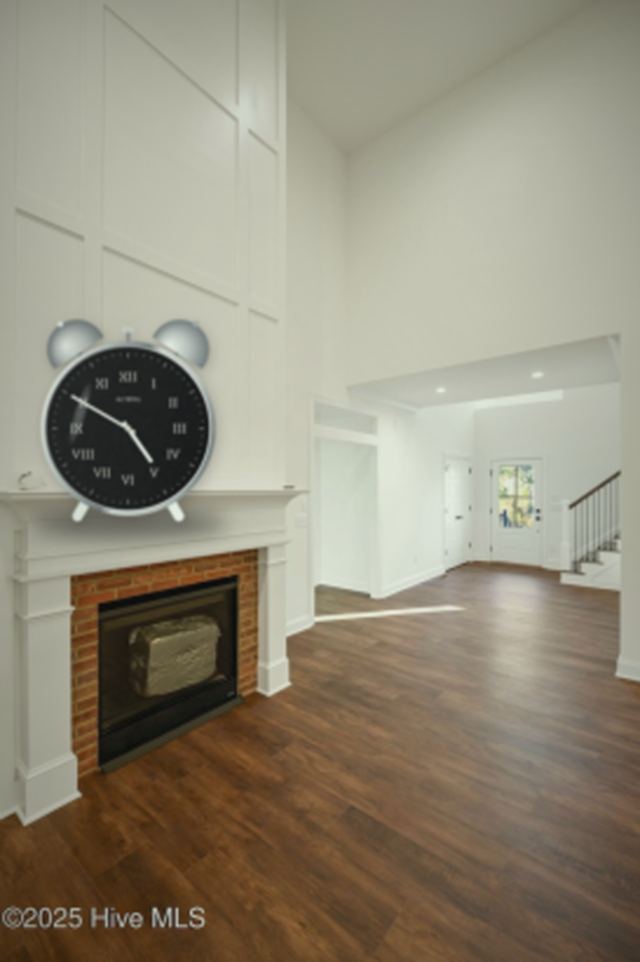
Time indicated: 4:50
